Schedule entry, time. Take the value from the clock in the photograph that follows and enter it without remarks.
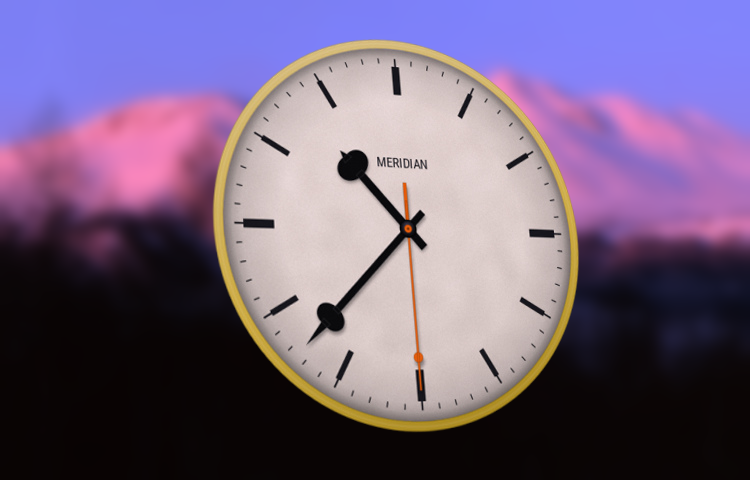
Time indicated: 10:37:30
